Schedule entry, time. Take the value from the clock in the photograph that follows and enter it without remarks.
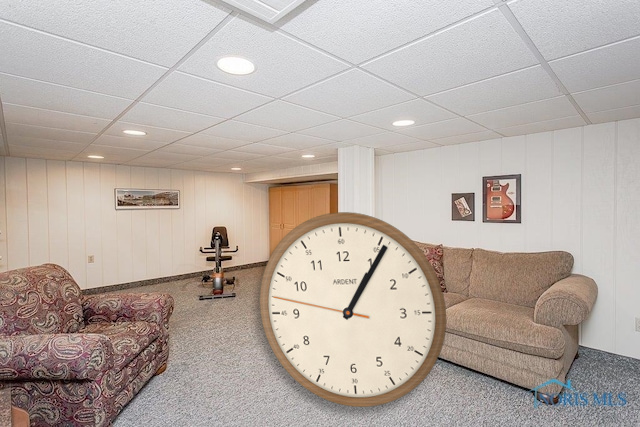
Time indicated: 1:05:47
